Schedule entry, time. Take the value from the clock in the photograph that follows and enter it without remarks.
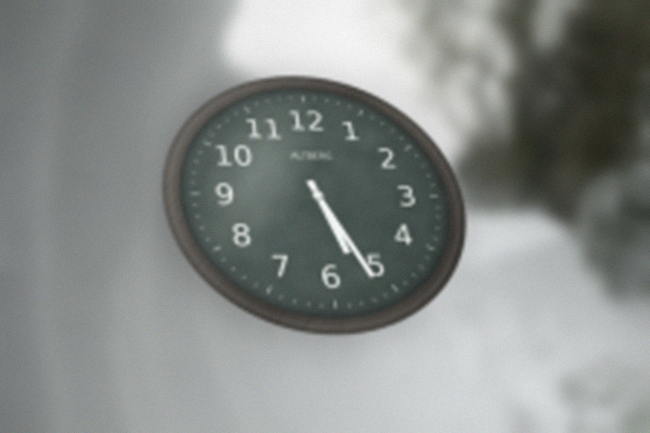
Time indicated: 5:26
